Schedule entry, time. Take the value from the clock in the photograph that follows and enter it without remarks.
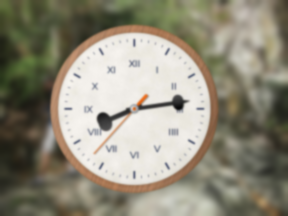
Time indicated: 8:13:37
